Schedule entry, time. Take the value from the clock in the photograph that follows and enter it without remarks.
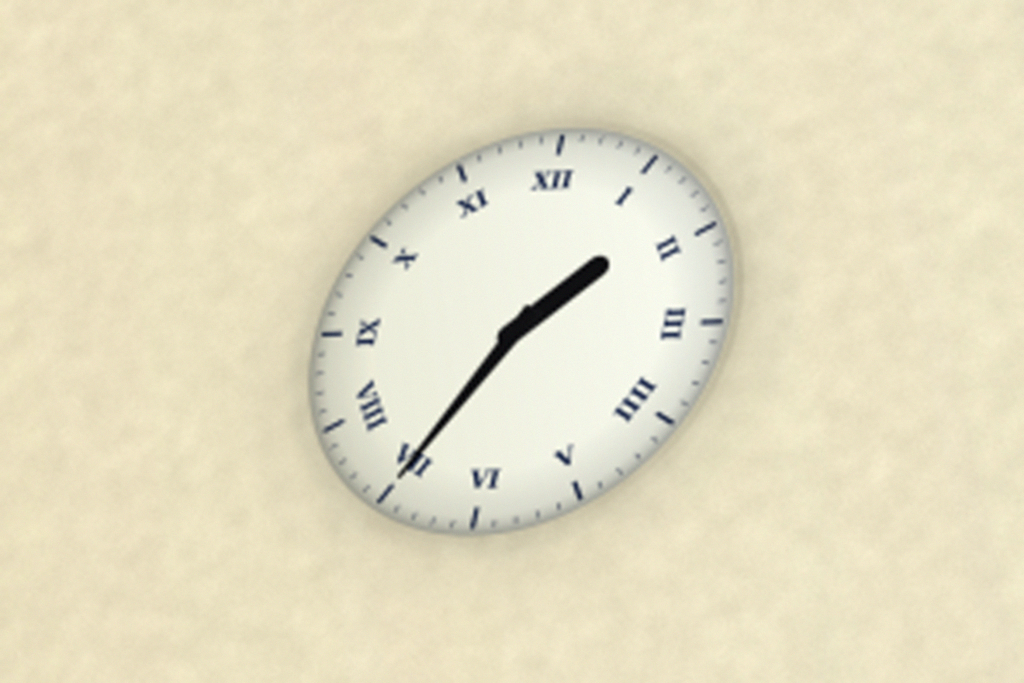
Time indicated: 1:35
